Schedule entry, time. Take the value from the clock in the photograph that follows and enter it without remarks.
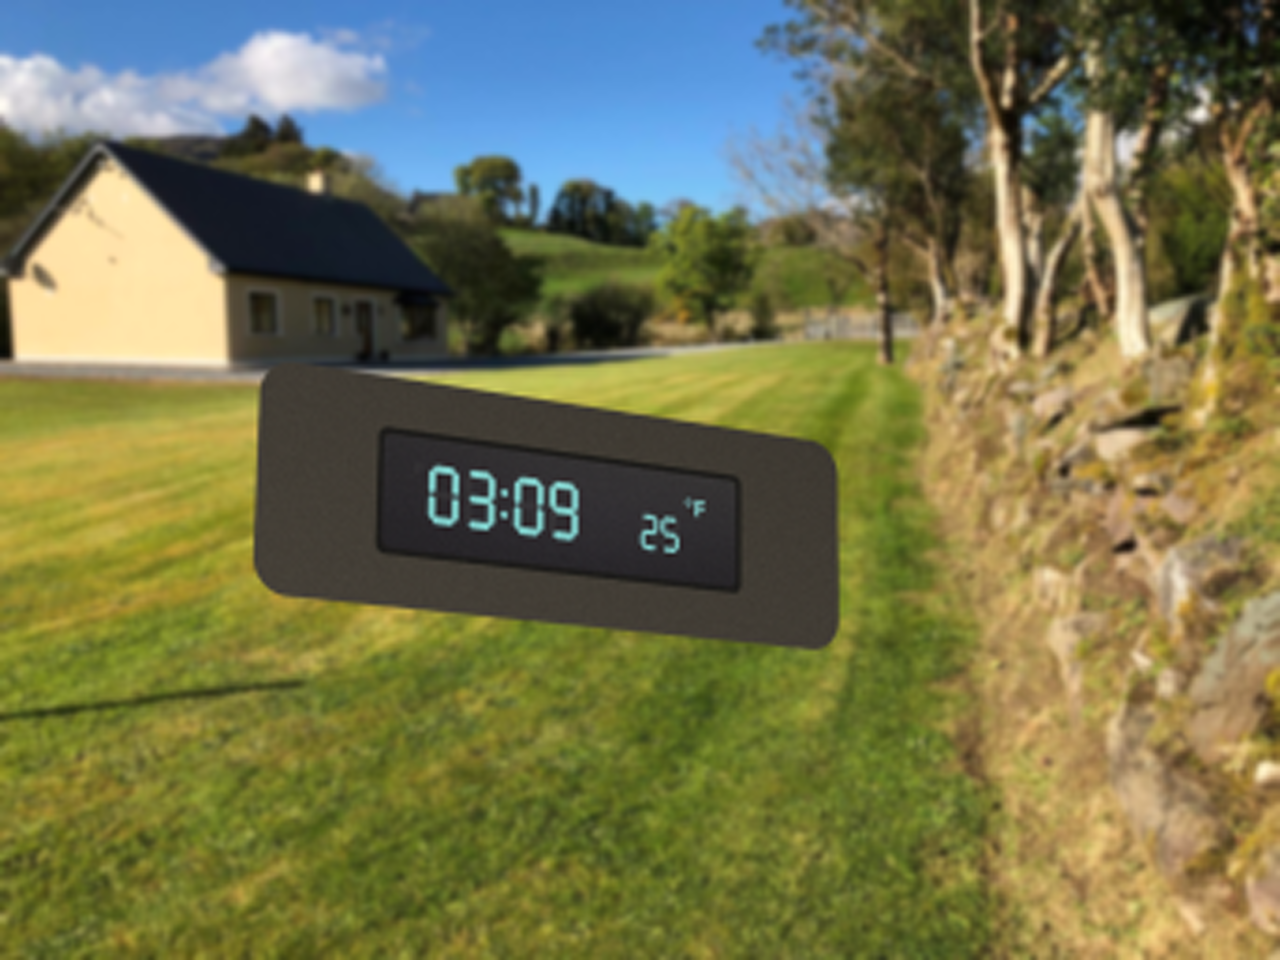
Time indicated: 3:09
